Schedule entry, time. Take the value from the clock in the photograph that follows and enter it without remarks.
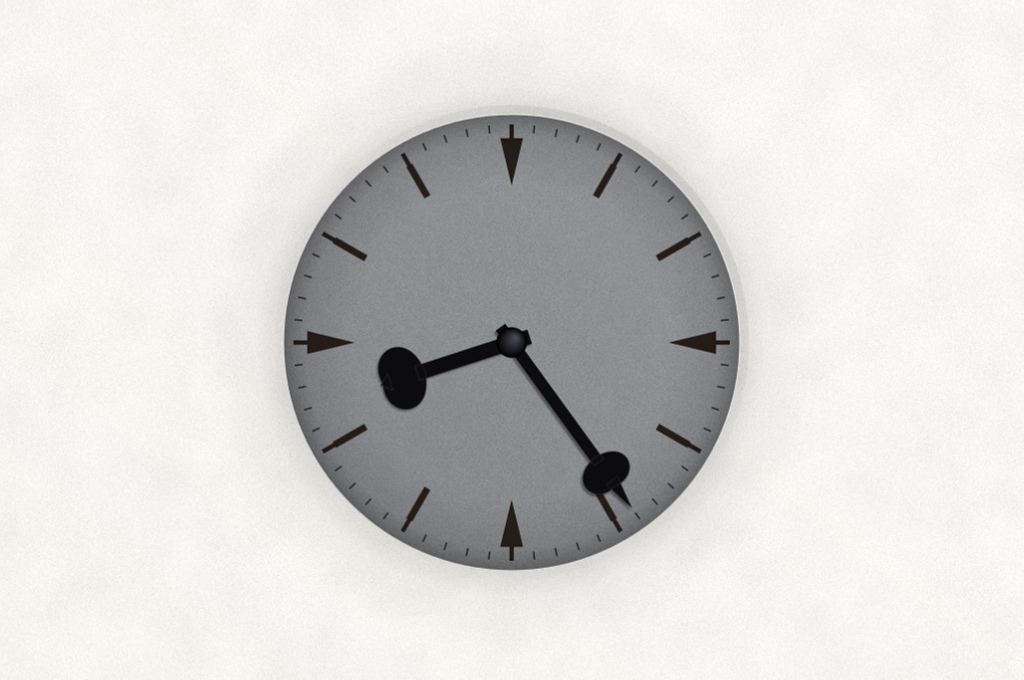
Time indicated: 8:24
